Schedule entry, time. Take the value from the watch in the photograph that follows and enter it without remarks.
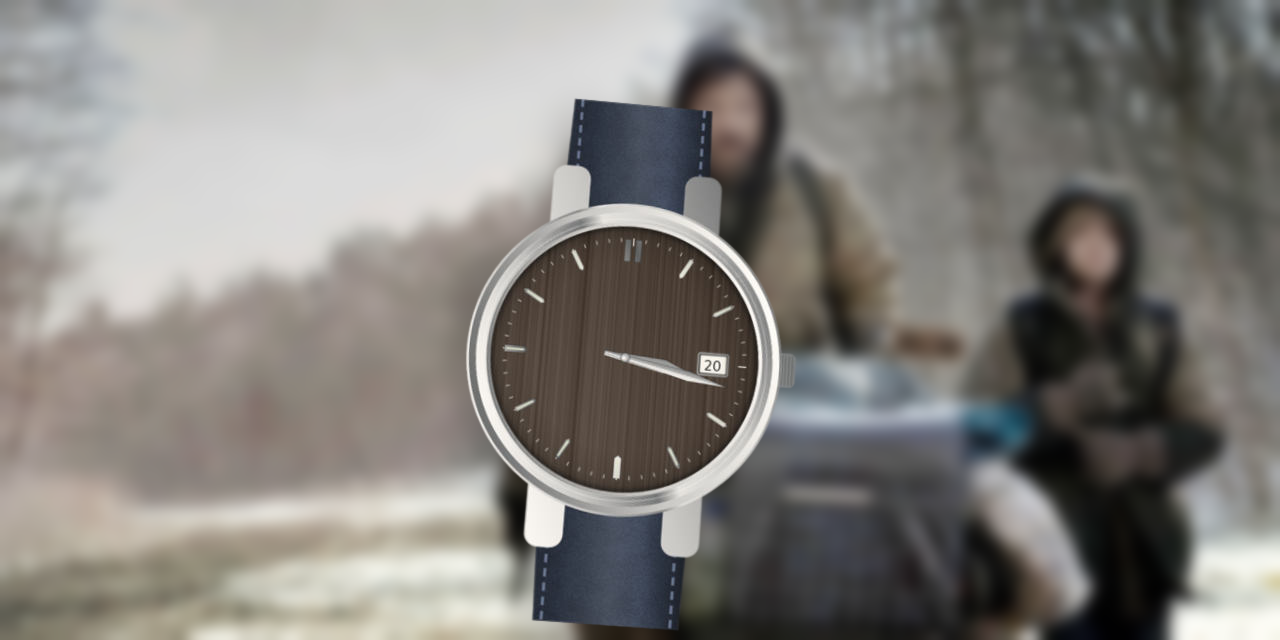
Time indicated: 3:17
